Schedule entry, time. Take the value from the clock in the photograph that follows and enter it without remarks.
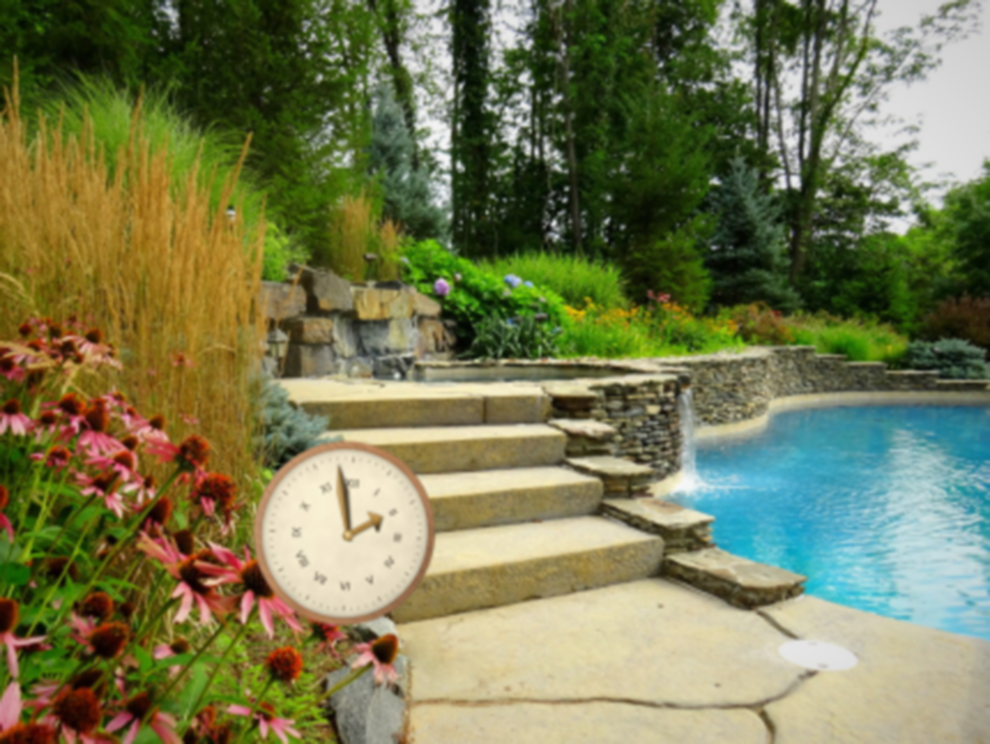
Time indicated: 1:58
